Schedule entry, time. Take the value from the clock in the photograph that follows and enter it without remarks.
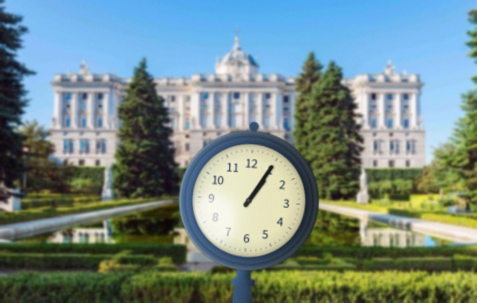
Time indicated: 1:05
